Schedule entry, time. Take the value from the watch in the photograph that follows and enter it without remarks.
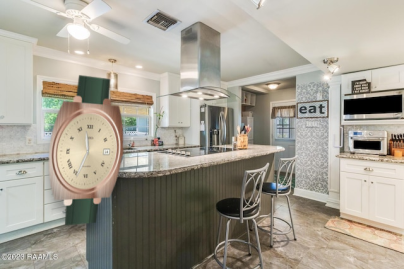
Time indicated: 11:34
